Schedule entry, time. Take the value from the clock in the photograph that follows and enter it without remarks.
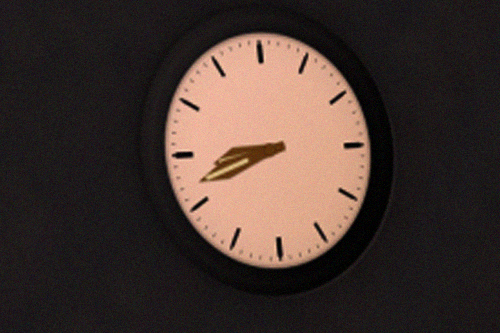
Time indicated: 8:42
